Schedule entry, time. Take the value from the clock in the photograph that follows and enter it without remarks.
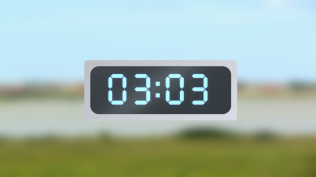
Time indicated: 3:03
